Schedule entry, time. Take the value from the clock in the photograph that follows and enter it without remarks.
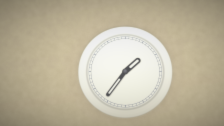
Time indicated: 1:36
